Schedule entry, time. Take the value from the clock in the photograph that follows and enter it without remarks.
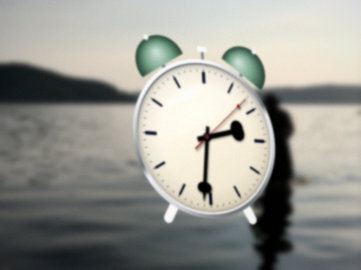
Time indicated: 2:31:08
